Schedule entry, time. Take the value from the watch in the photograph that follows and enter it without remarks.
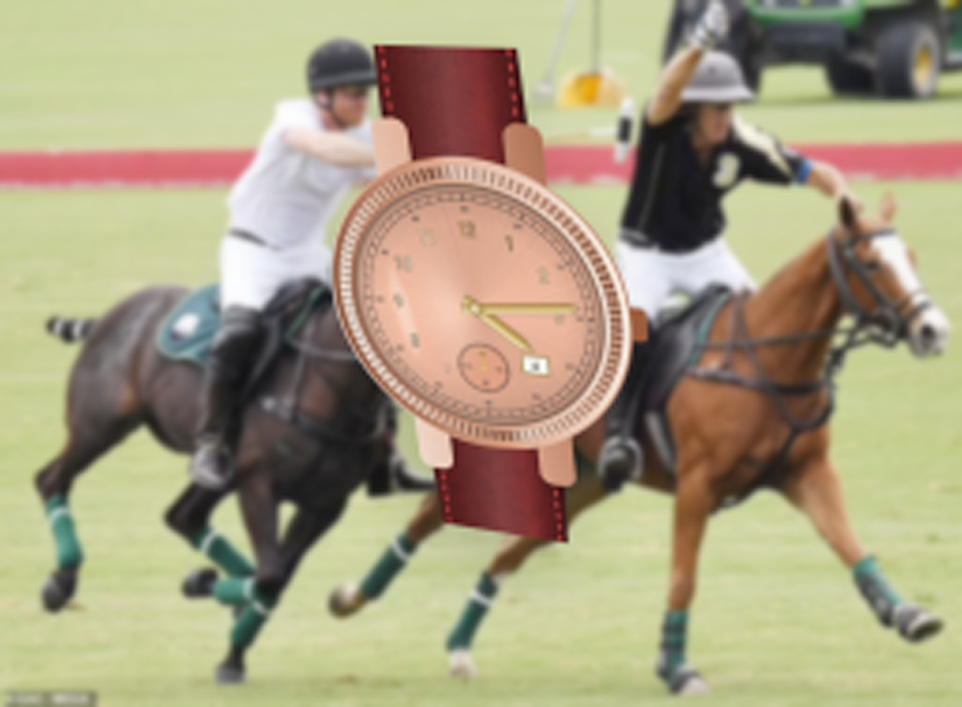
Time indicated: 4:14
